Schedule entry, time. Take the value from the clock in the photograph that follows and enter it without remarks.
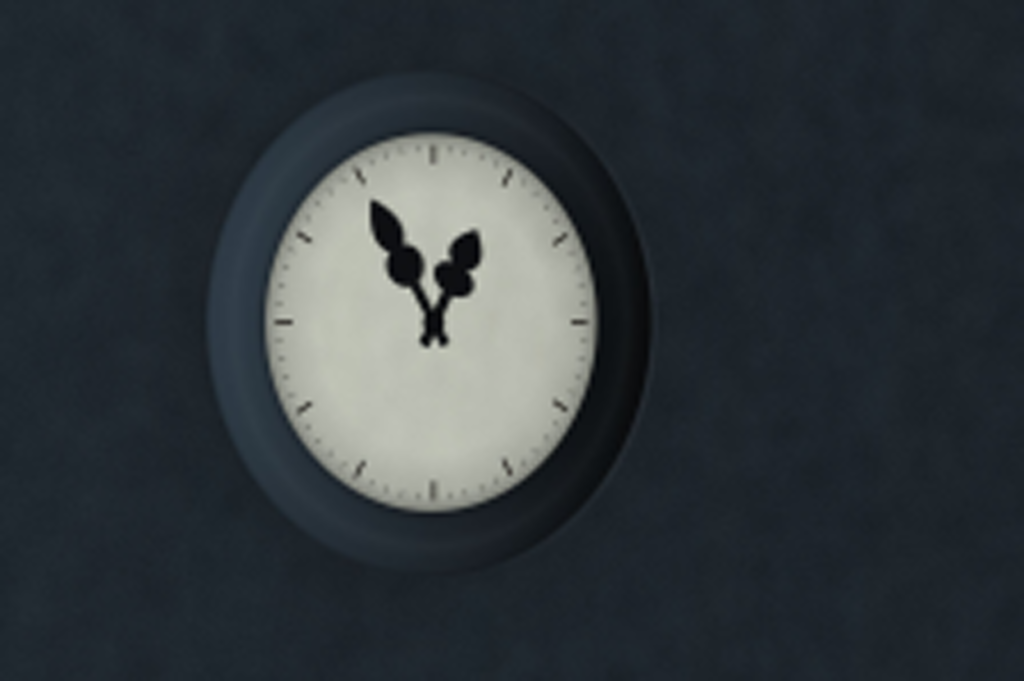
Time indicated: 12:55
